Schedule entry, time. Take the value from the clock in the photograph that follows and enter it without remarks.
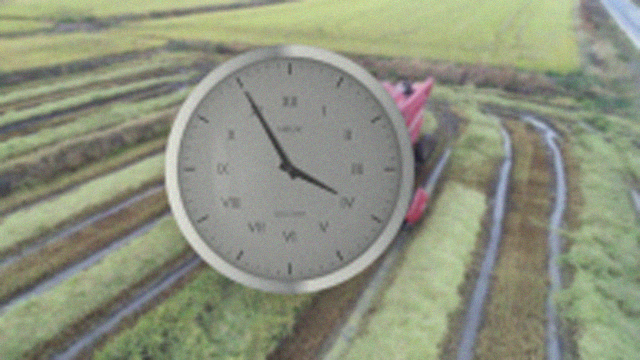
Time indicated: 3:55
